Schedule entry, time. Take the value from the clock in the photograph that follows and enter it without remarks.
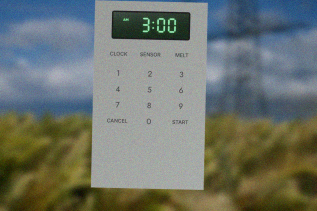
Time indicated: 3:00
